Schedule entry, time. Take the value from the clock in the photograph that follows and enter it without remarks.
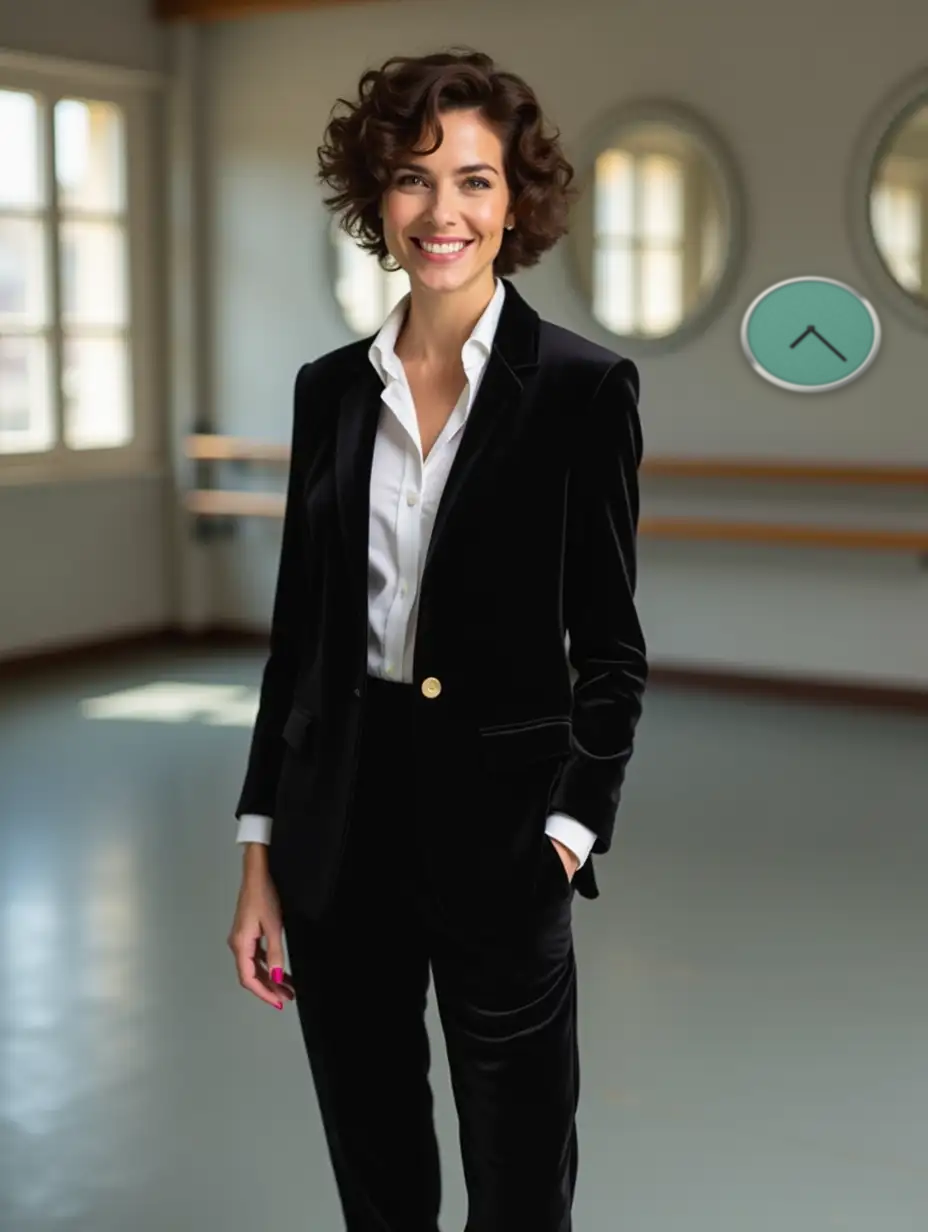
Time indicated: 7:23
